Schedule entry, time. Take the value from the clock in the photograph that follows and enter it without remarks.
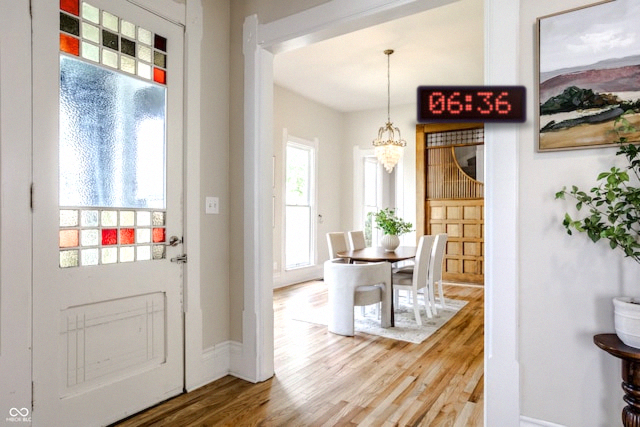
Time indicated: 6:36
